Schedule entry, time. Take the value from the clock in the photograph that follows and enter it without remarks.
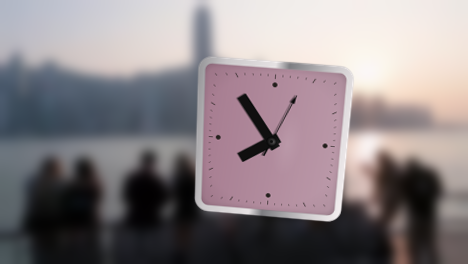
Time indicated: 7:54:04
